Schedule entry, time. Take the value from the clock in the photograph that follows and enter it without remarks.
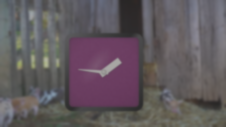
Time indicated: 1:46
